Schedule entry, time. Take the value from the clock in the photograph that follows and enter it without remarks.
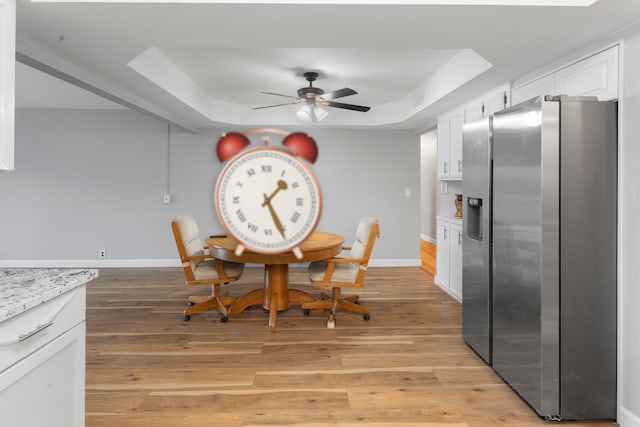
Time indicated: 1:26
